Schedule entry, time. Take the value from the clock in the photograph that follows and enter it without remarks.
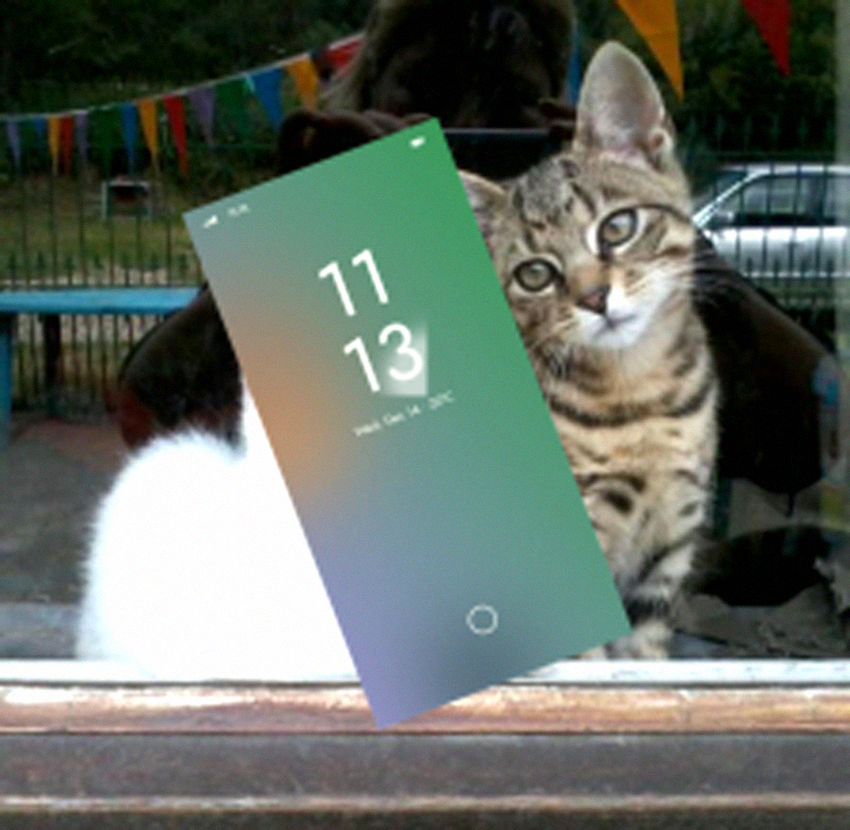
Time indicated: 11:13
